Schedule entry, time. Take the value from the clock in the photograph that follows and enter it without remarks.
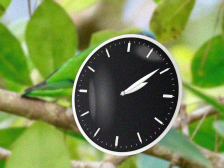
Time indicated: 2:09
